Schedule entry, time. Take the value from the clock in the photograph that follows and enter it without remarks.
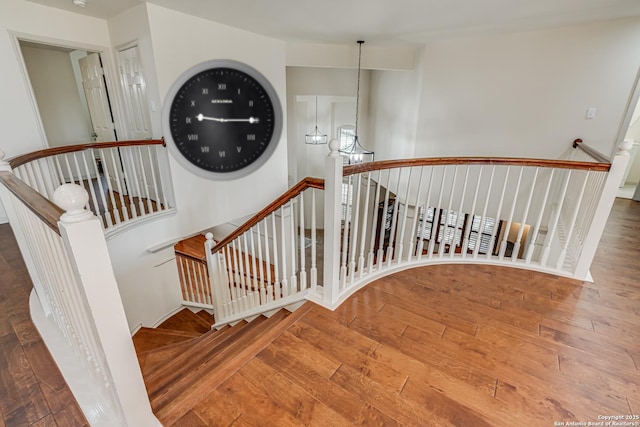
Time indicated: 9:15
